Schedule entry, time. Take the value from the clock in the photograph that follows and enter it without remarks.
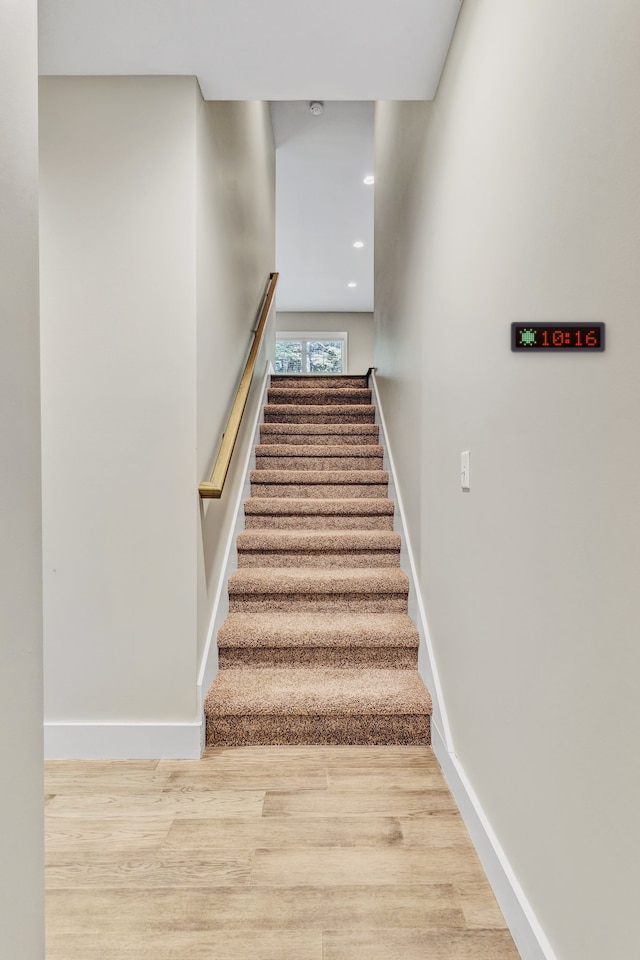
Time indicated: 10:16
